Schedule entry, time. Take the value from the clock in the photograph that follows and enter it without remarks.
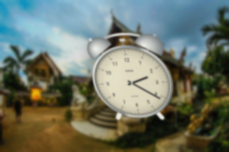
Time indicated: 2:21
